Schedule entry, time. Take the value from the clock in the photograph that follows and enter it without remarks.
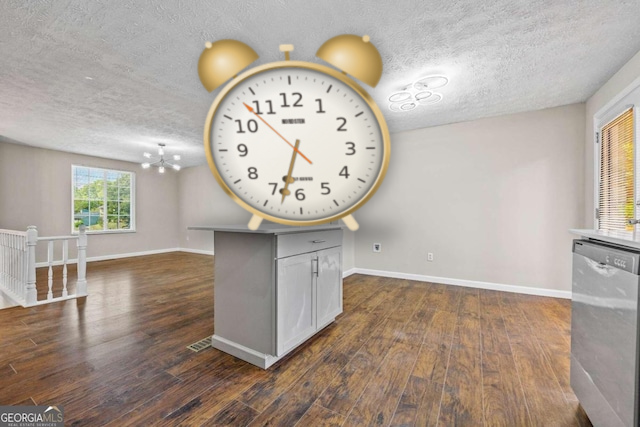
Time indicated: 6:32:53
